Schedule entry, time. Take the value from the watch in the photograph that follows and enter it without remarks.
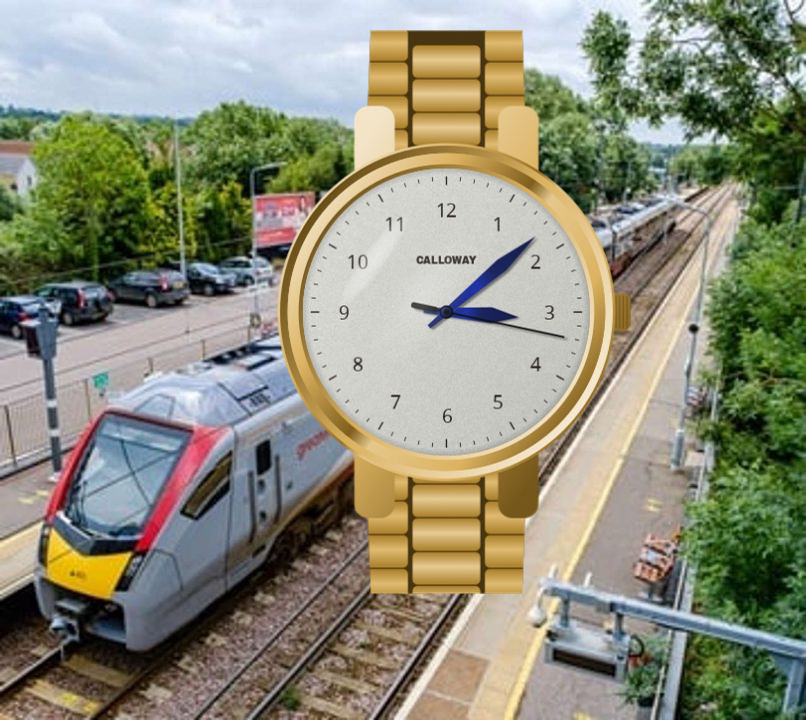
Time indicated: 3:08:17
